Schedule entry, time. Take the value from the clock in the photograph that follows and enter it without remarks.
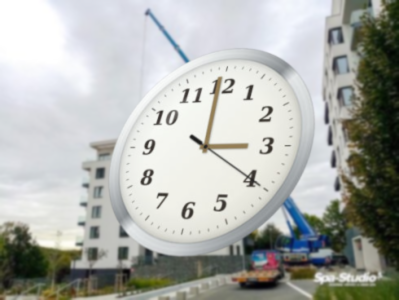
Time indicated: 2:59:20
